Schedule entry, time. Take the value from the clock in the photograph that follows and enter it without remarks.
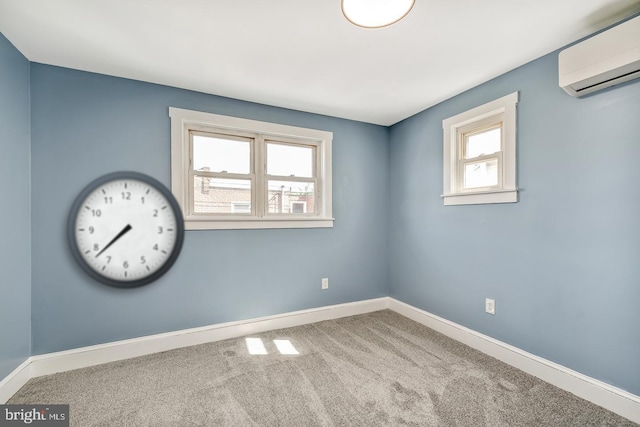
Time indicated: 7:38
